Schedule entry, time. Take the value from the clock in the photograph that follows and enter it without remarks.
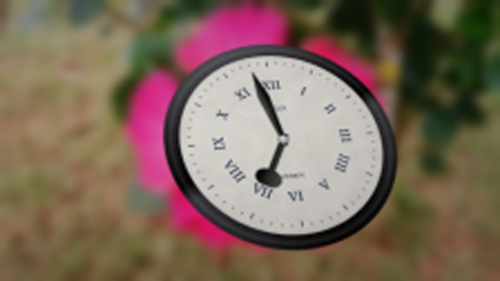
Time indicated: 6:58
